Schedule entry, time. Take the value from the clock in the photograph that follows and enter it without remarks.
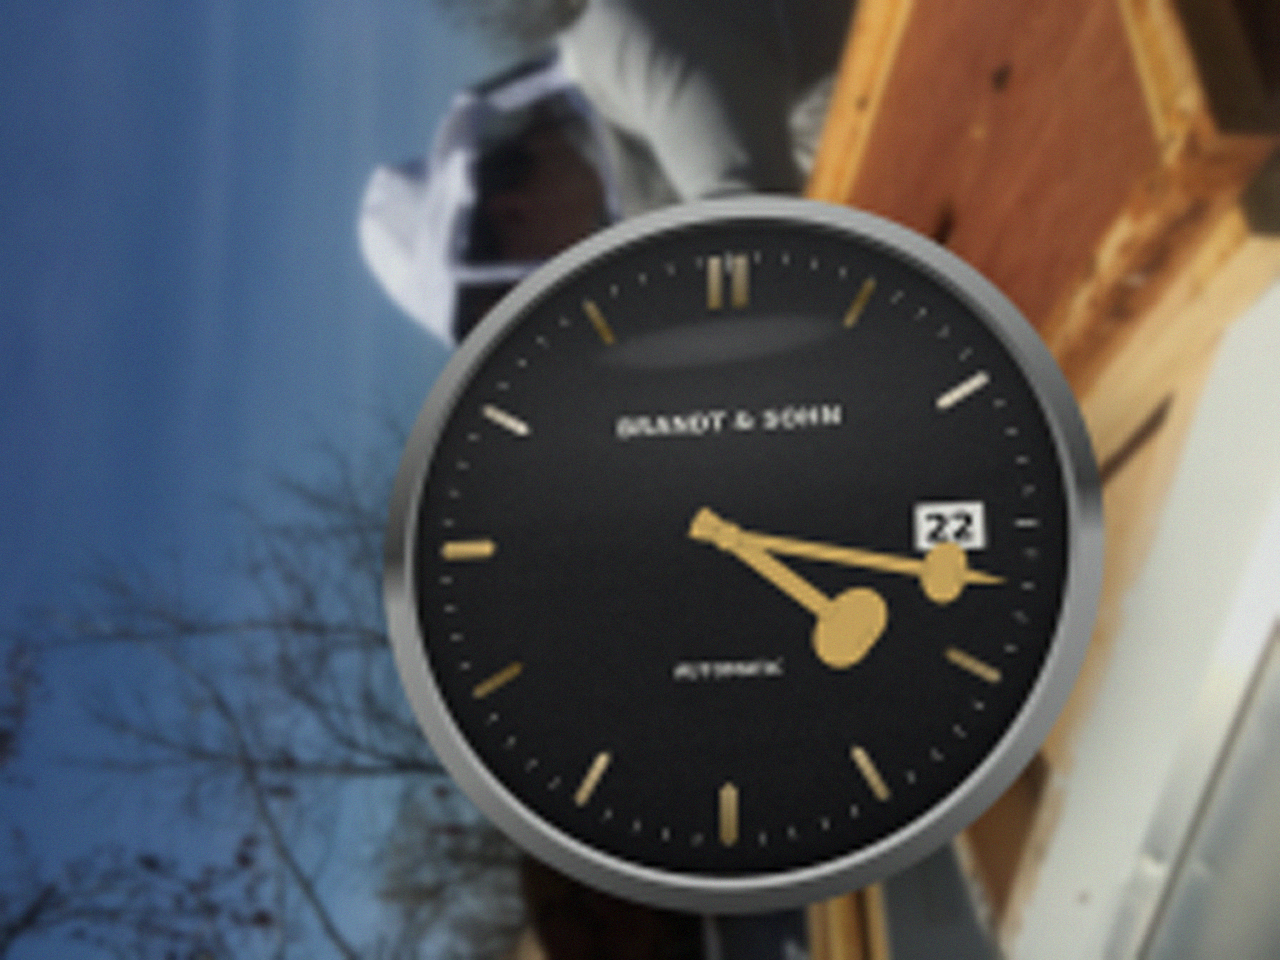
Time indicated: 4:17
